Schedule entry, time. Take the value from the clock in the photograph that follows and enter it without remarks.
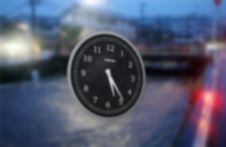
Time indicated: 5:24
